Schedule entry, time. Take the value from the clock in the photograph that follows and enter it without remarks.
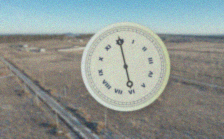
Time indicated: 6:00
